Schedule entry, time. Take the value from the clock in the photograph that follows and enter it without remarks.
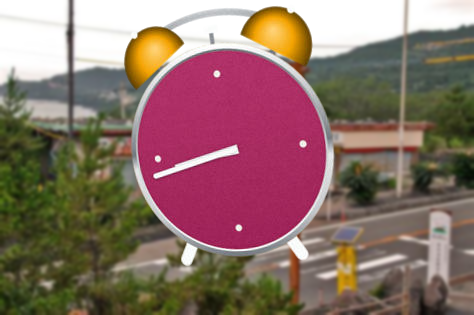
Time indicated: 8:43
